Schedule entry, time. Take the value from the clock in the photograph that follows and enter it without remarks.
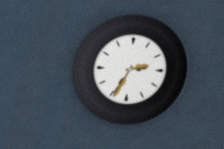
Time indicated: 2:34
